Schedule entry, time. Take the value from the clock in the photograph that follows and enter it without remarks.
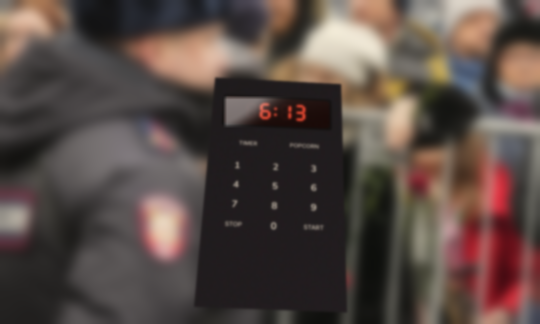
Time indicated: 6:13
